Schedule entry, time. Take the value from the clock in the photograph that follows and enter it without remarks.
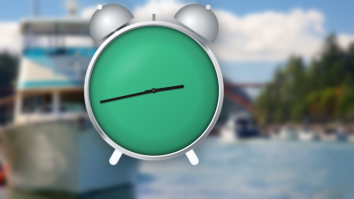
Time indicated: 2:43
